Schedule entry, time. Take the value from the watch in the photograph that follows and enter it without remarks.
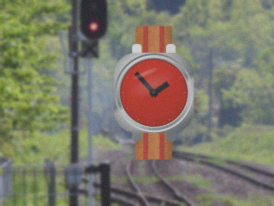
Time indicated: 1:53
